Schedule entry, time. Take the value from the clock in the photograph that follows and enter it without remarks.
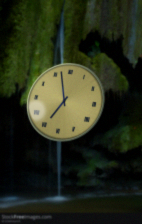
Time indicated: 6:57
